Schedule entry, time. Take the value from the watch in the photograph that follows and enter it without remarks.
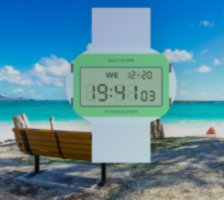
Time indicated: 19:41:03
